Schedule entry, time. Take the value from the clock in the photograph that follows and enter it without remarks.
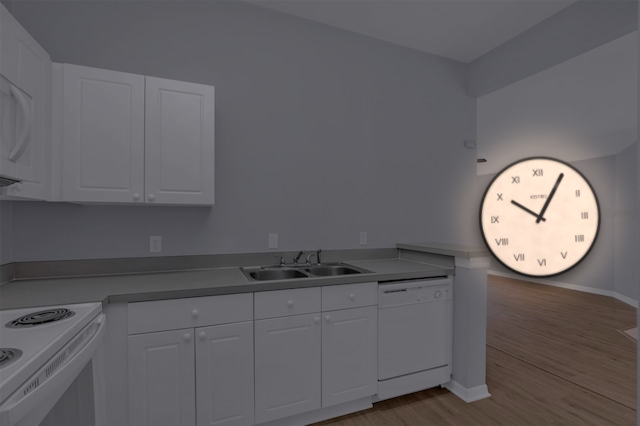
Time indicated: 10:05
